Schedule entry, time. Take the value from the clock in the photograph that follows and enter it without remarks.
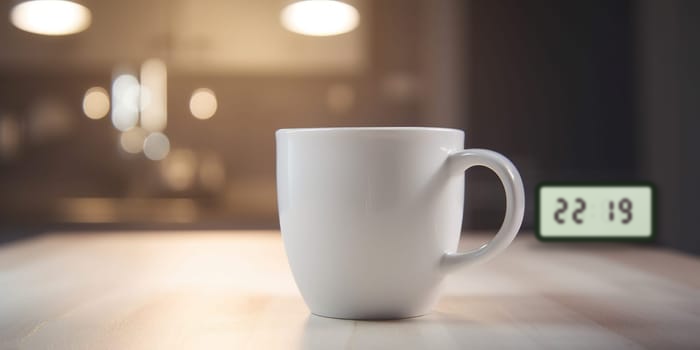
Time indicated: 22:19
